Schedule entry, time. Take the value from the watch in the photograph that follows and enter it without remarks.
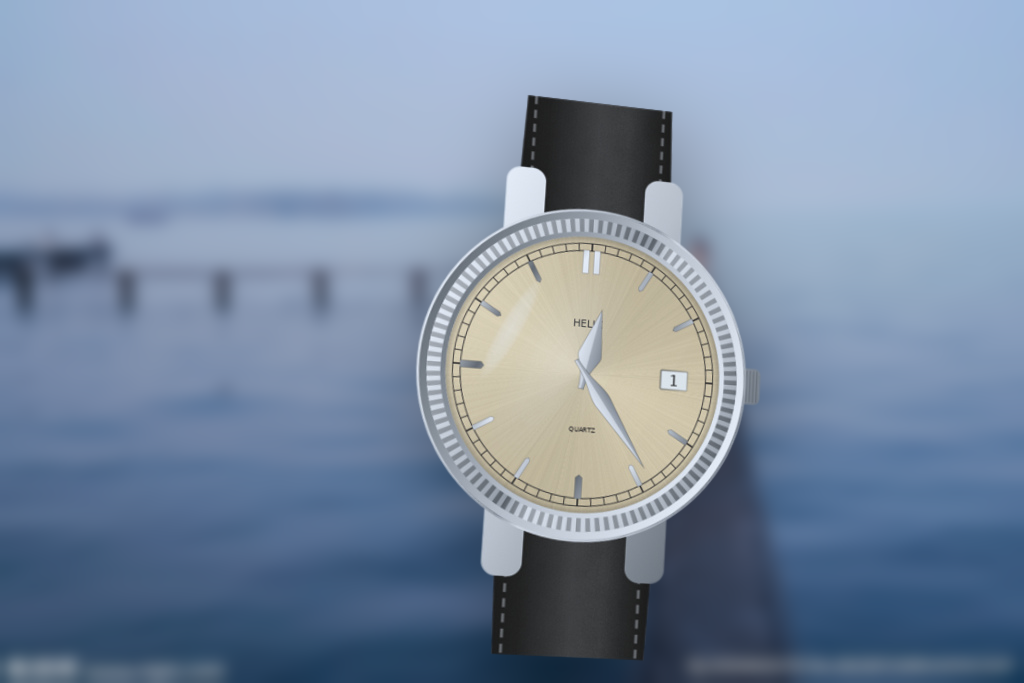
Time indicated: 12:24
